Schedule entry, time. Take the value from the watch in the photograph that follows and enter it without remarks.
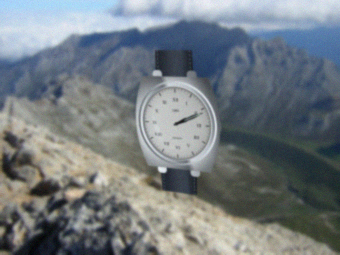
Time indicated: 2:11
